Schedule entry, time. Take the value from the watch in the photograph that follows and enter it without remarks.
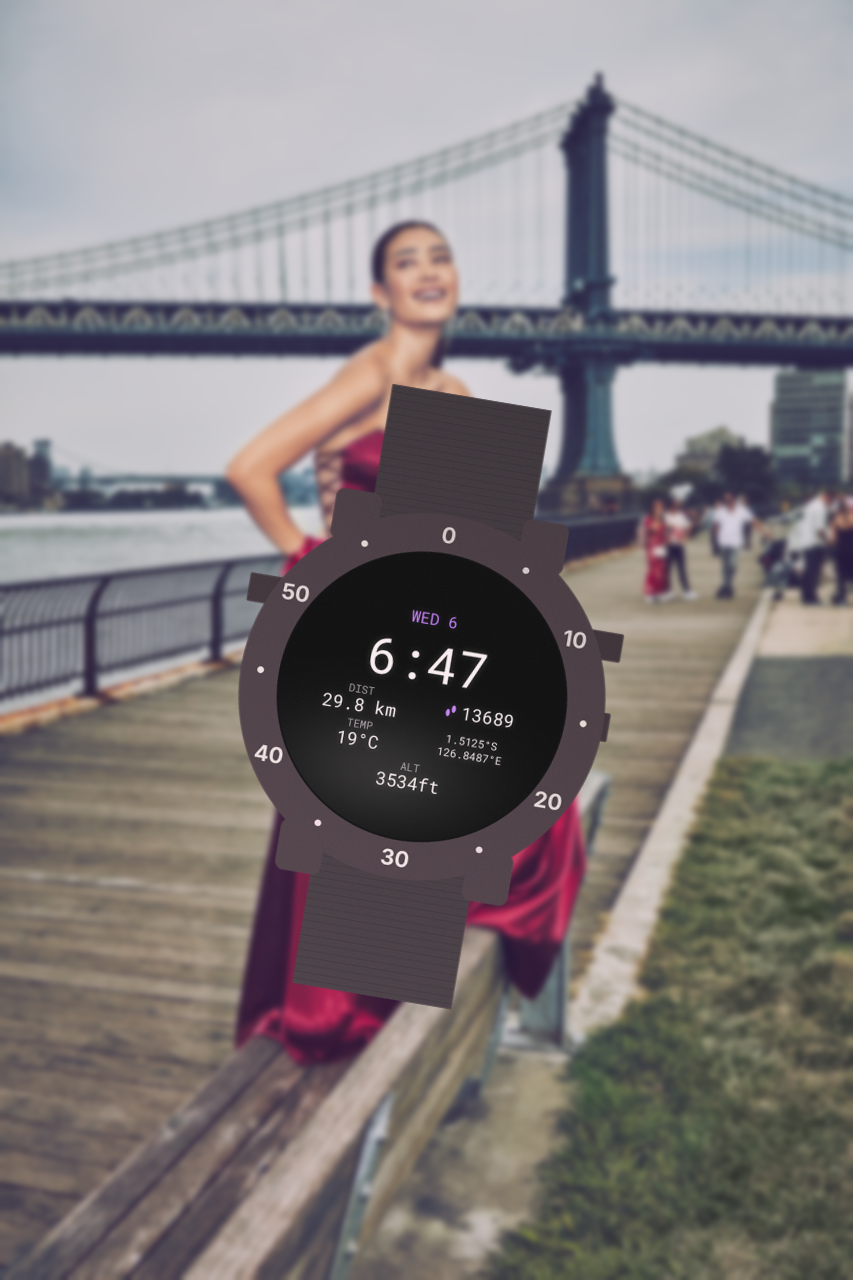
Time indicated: 6:47
